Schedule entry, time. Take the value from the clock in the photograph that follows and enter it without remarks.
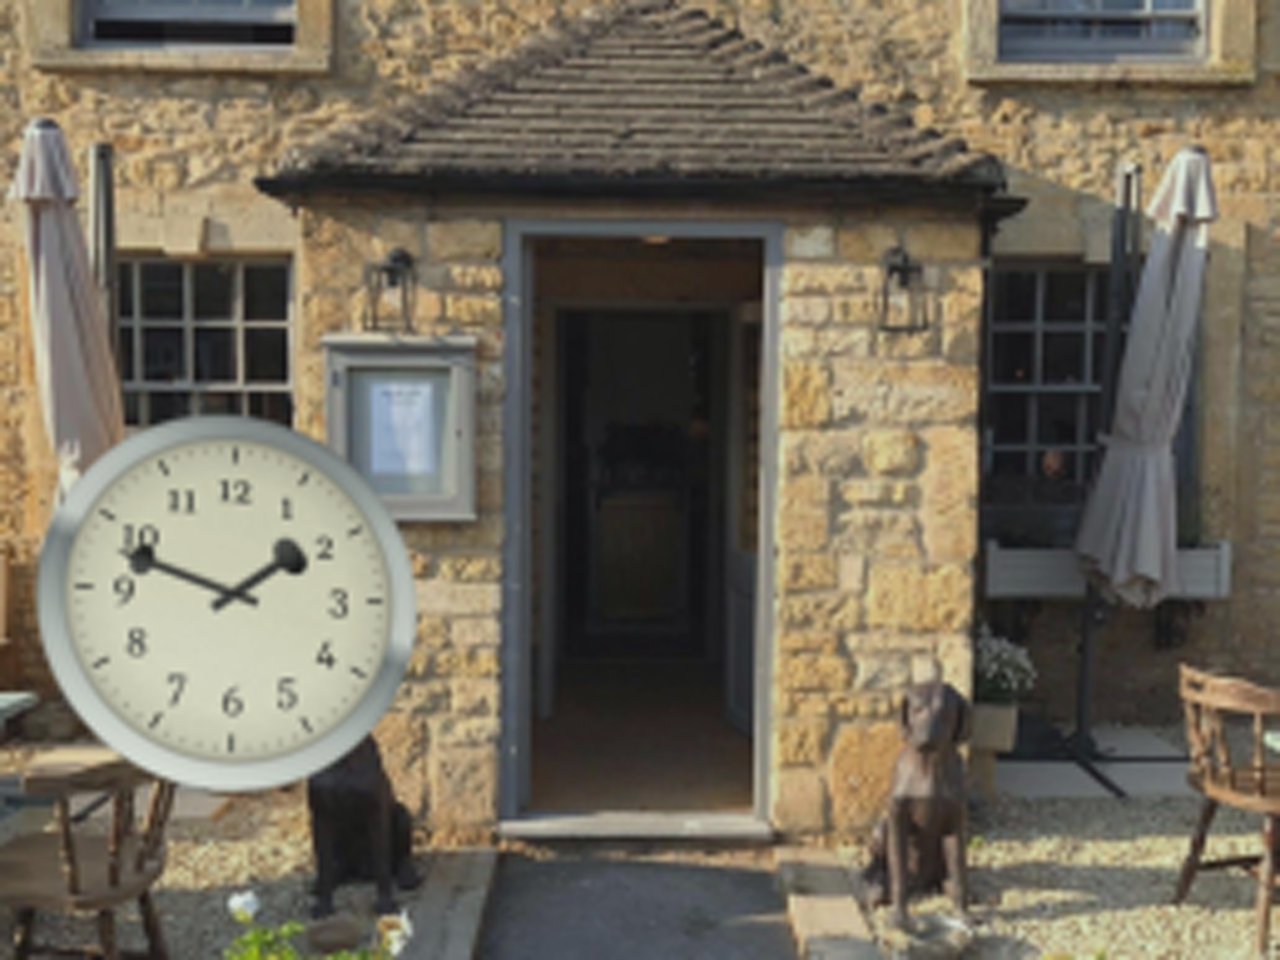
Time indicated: 1:48
